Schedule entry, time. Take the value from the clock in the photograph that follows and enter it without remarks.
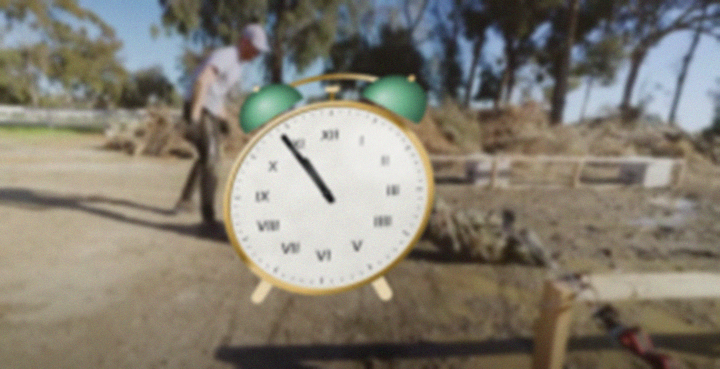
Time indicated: 10:54
